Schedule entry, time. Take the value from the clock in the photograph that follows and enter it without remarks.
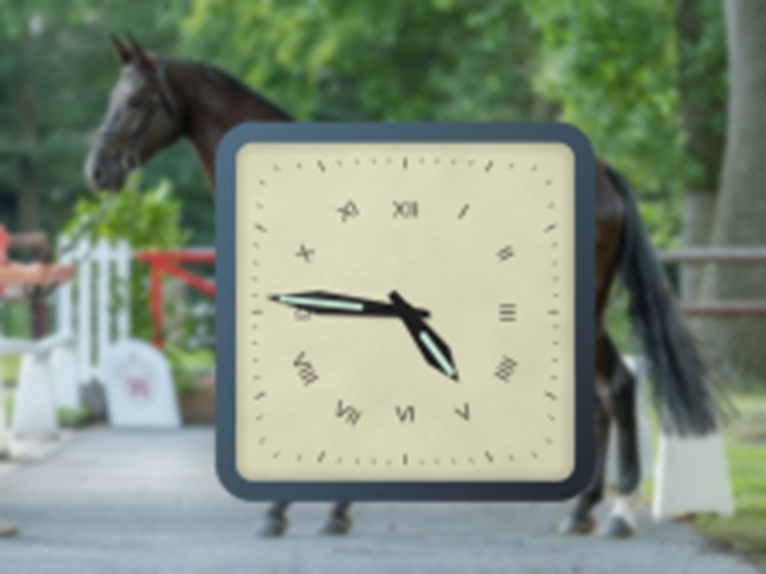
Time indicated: 4:46
